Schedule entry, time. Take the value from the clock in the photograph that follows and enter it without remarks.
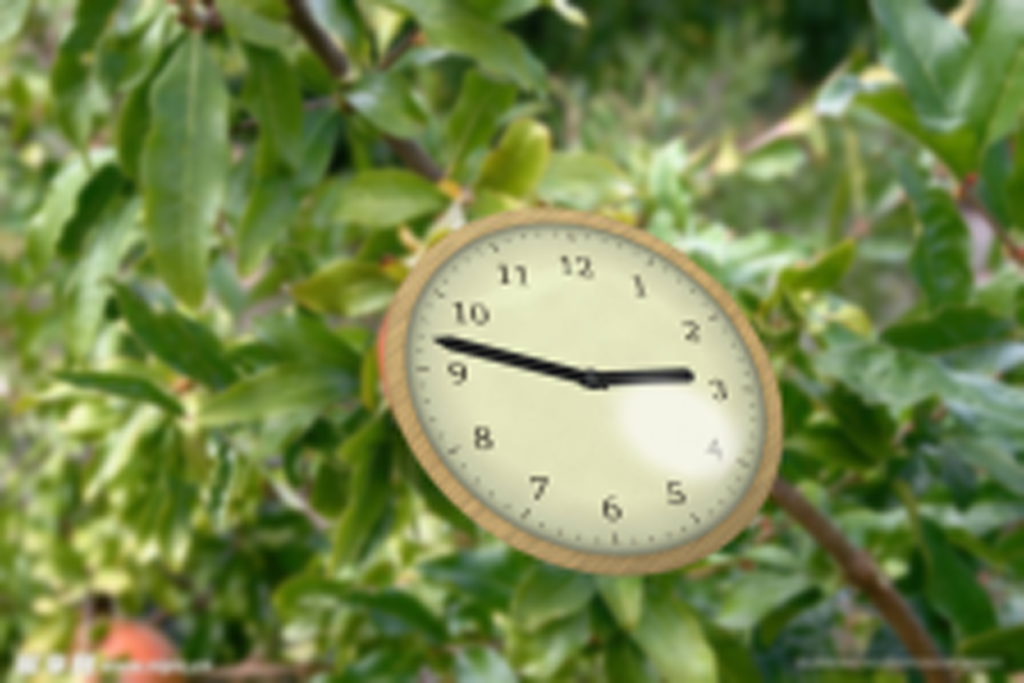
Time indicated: 2:47
